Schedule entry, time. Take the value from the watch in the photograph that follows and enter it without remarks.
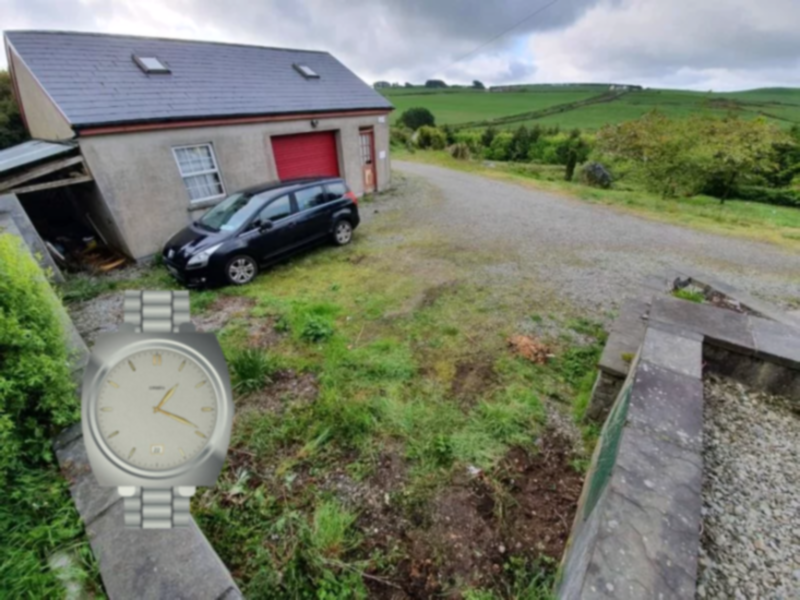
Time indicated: 1:19
